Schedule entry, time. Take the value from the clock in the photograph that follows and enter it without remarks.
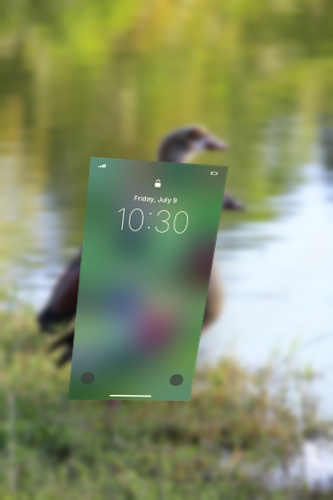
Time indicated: 10:30
